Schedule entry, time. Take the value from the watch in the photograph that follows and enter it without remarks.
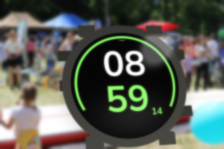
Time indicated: 8:59
